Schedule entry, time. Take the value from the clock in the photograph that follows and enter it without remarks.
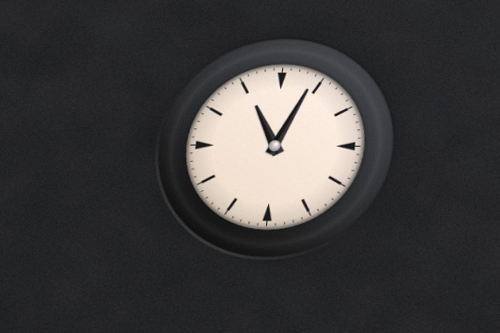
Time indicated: 11:04
